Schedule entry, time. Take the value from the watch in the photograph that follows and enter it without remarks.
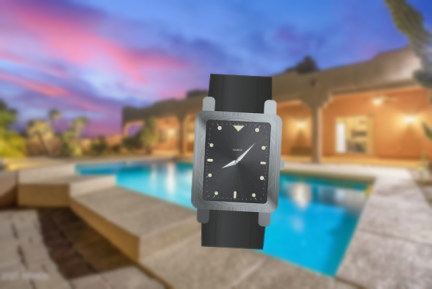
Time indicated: 8:07
